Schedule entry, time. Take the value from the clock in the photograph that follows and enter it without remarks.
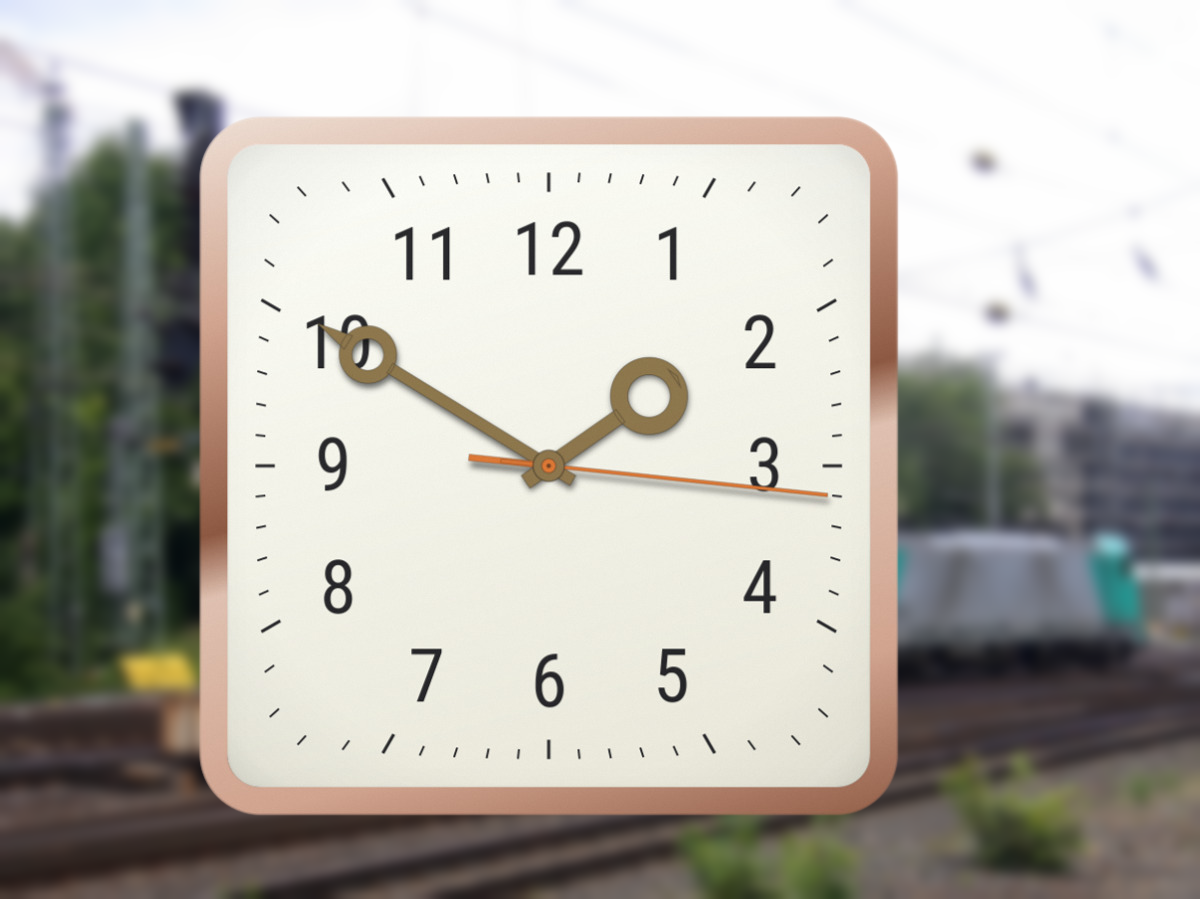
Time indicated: 1:50:16
